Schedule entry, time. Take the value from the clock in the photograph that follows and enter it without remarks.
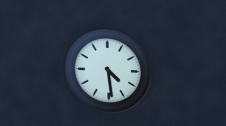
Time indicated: 4:29
